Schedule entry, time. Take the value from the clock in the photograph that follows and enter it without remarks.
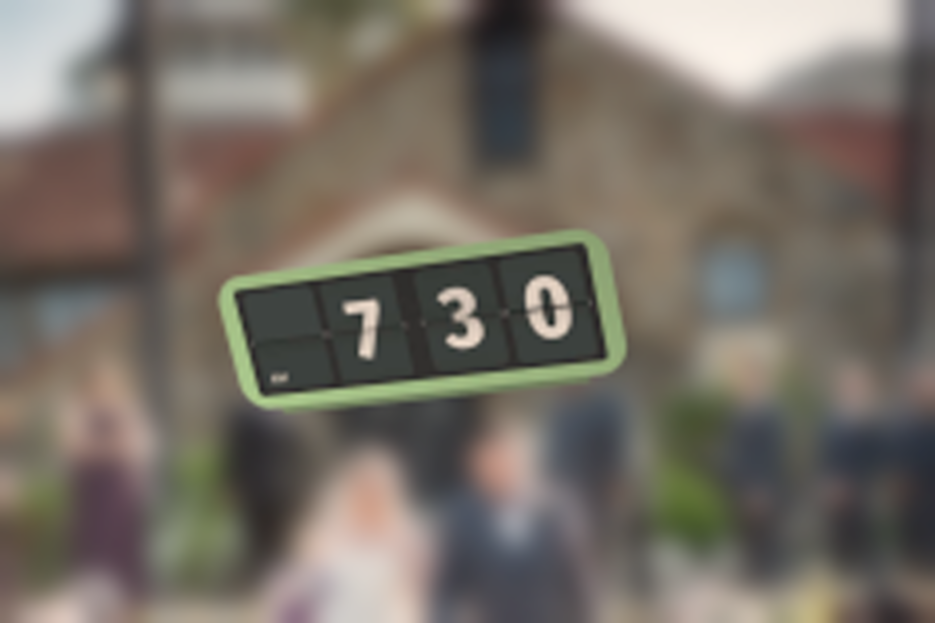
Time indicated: 7:30
